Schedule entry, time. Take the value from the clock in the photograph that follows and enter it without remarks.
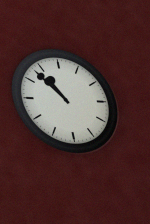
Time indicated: 10:53
